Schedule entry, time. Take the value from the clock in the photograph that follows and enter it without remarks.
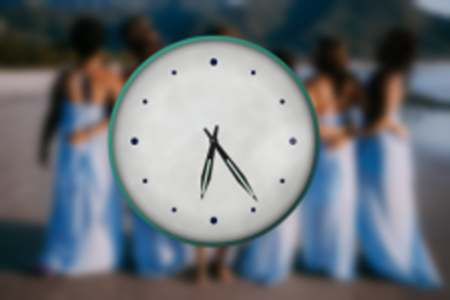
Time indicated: 6:24
